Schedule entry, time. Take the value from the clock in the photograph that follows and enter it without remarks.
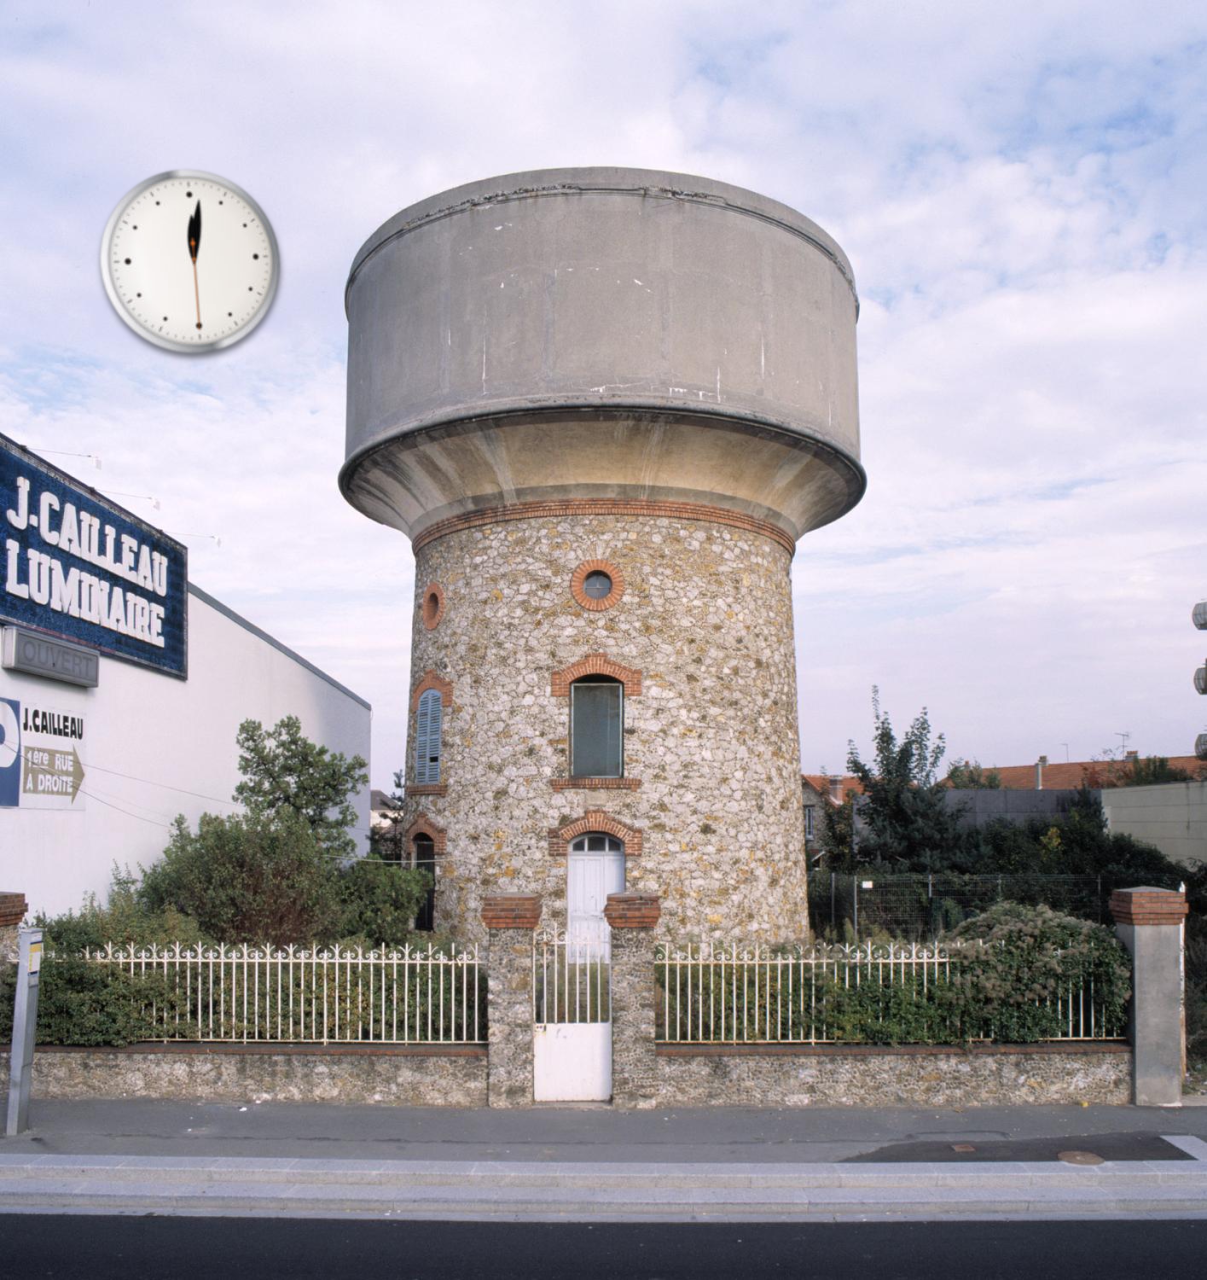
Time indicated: 12:01:30
